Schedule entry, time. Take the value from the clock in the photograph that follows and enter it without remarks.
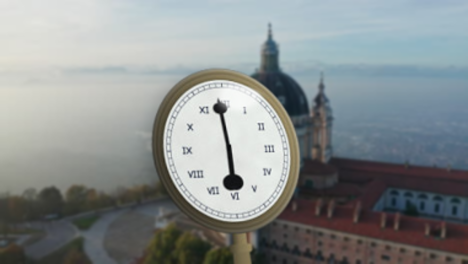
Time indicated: 5:59
